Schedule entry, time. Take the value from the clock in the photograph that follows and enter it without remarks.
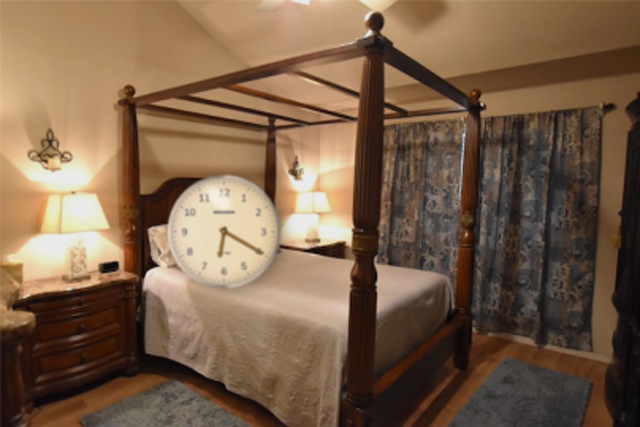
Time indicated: 6:20
